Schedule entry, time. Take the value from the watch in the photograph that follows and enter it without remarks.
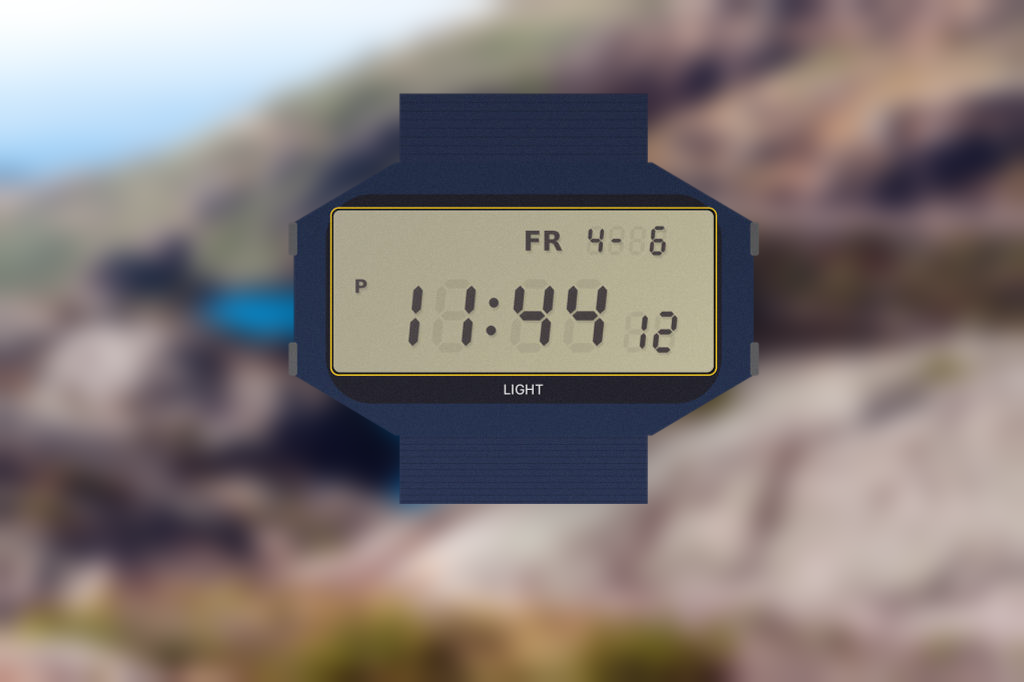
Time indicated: 11:44:12
